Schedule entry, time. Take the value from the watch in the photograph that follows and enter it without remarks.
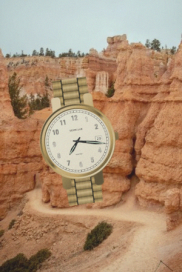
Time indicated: 7:17
